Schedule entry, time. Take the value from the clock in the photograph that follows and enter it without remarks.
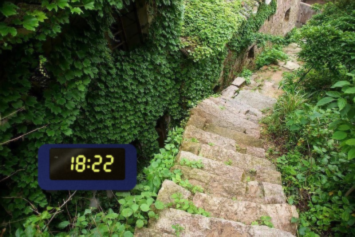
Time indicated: 18:22
